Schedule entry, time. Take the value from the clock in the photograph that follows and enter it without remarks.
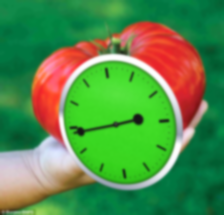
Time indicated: 2:44
